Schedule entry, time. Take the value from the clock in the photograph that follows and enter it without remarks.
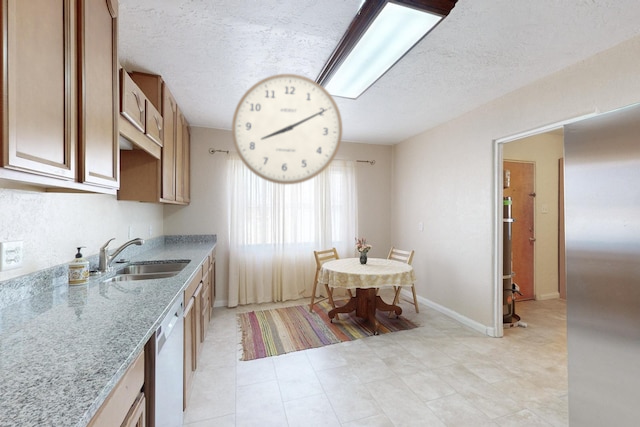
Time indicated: 8:10
